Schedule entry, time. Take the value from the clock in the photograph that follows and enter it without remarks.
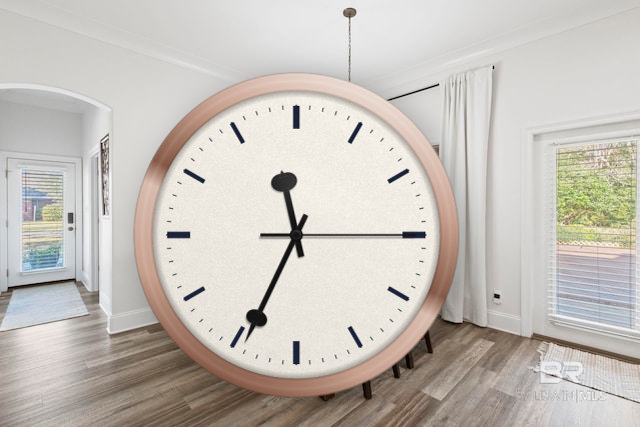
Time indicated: 11:34:15
